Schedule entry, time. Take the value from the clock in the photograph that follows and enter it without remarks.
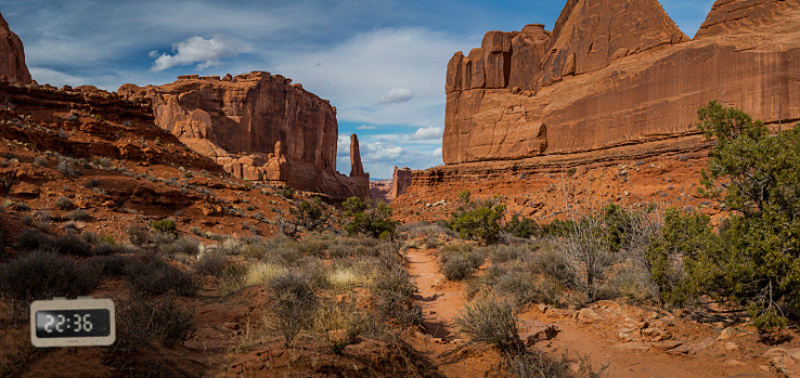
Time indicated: 22:36
